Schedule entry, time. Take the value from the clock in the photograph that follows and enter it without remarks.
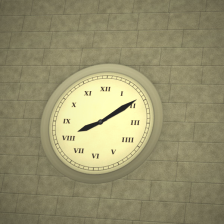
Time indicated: 8:09
